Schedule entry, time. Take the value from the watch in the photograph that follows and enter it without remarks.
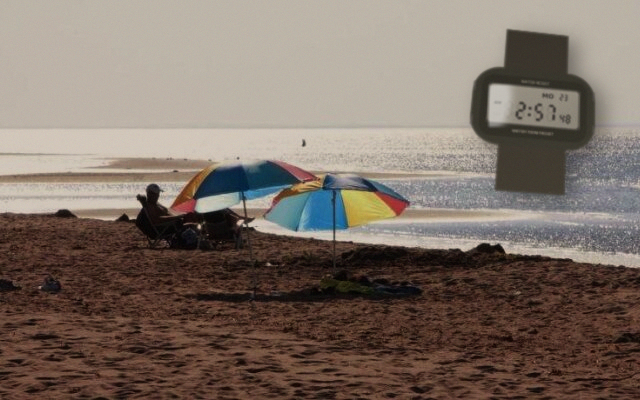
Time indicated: 2:57
